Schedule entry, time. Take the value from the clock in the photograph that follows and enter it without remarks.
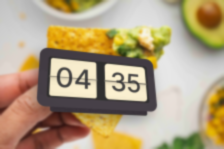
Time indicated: 4:35
